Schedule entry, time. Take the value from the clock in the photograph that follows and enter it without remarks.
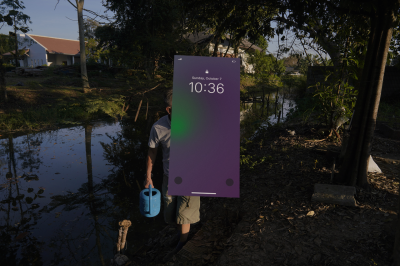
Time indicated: 10:36
